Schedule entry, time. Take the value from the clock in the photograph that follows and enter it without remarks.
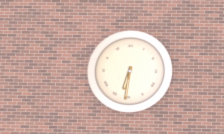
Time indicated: 6:31
